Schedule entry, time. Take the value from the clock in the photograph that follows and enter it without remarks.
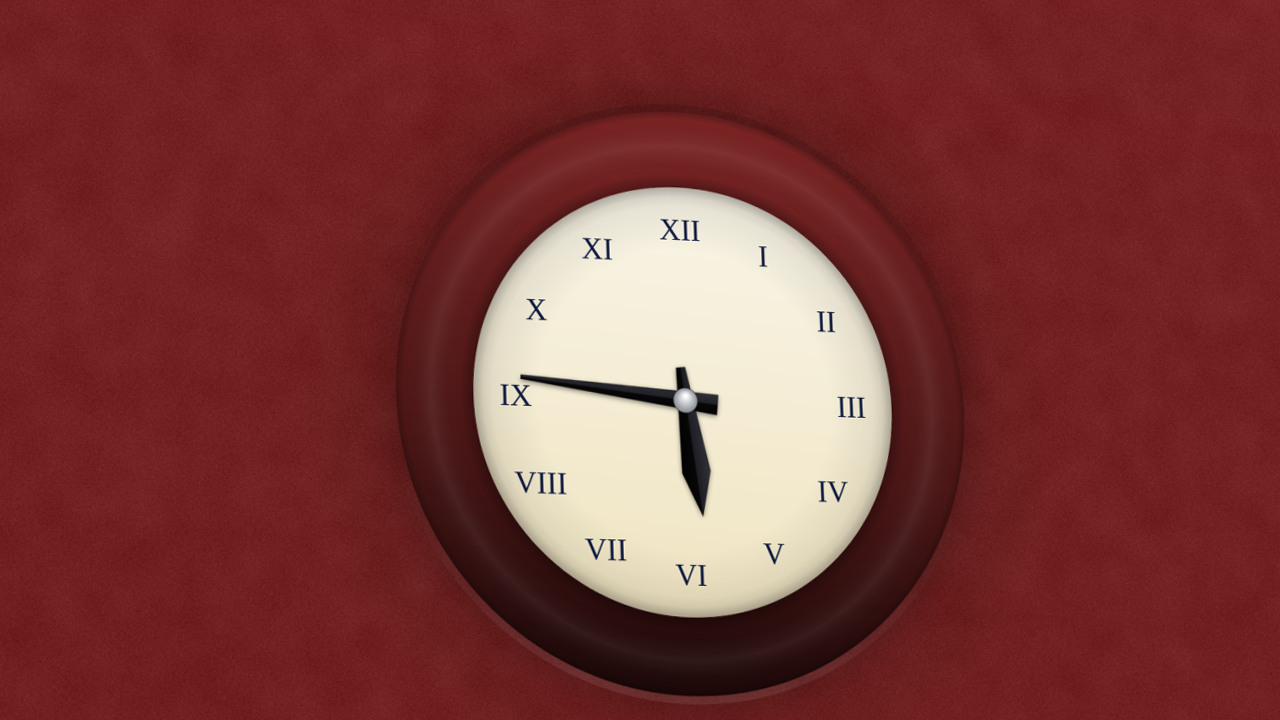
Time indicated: 5:46
